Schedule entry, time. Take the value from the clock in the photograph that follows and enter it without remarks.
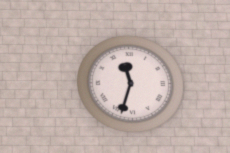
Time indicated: 11:33
